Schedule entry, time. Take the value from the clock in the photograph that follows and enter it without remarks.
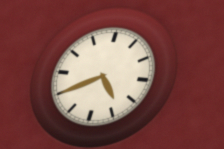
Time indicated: 4:40
